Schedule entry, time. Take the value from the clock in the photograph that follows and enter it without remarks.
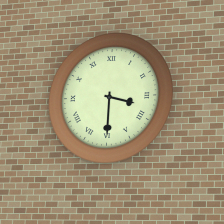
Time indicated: 3:30
